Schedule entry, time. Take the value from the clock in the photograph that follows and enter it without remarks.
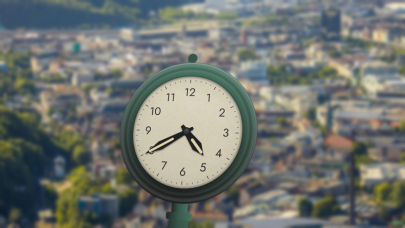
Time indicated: 4:40
